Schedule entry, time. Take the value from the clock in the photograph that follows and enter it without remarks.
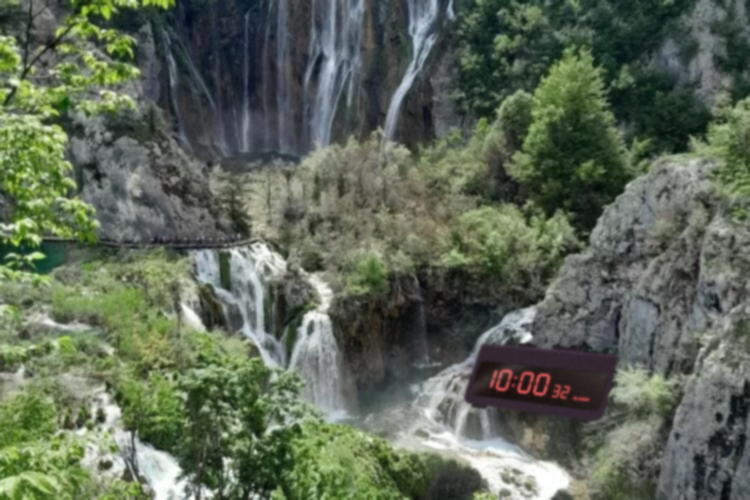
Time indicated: 10:00:32
